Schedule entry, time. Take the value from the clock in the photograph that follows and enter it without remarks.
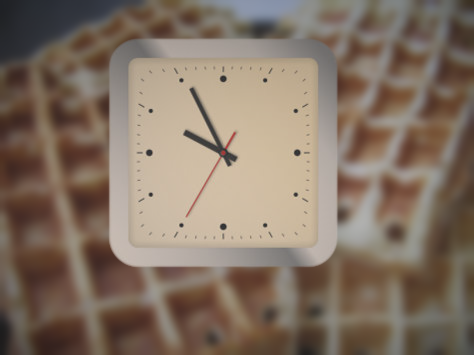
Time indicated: 9:55:35
